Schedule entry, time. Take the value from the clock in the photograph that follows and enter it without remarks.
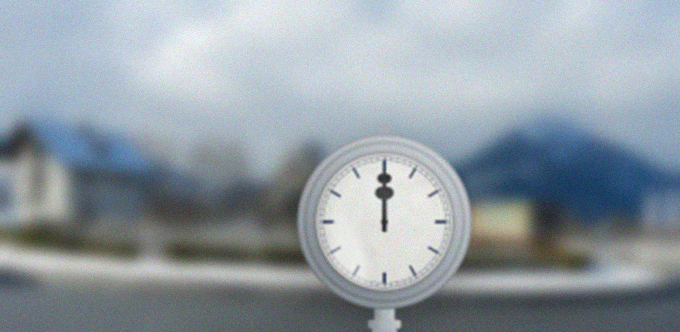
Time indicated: 12:00
